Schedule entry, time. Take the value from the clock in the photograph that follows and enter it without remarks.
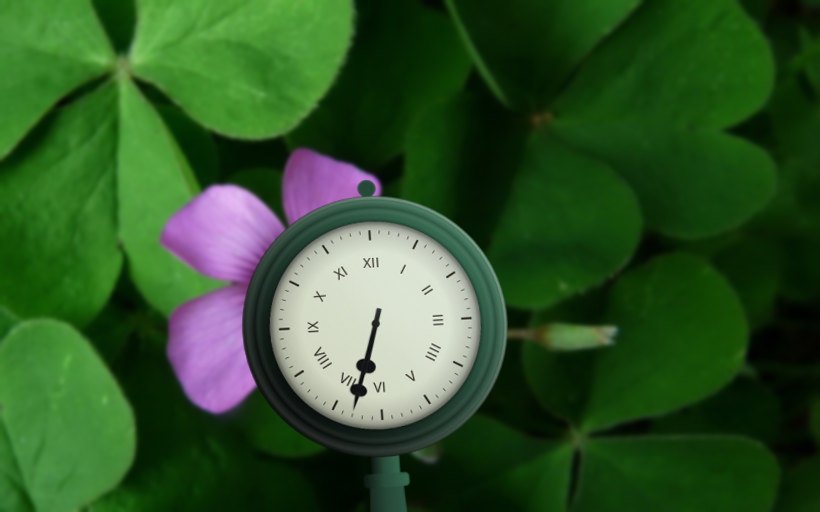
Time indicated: 6:33
